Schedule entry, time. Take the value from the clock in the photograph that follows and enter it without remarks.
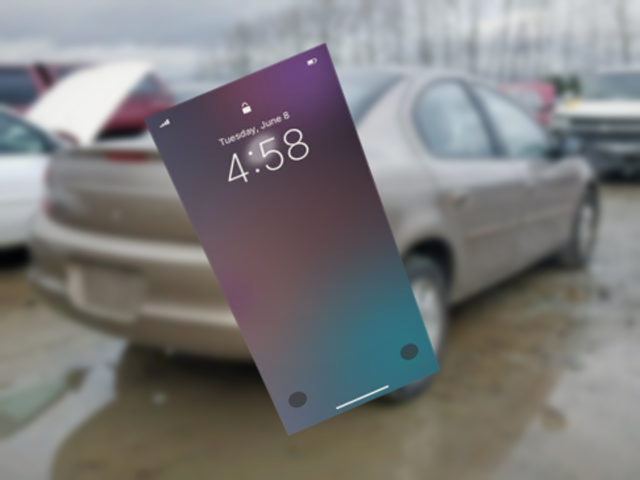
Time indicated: 4:58
